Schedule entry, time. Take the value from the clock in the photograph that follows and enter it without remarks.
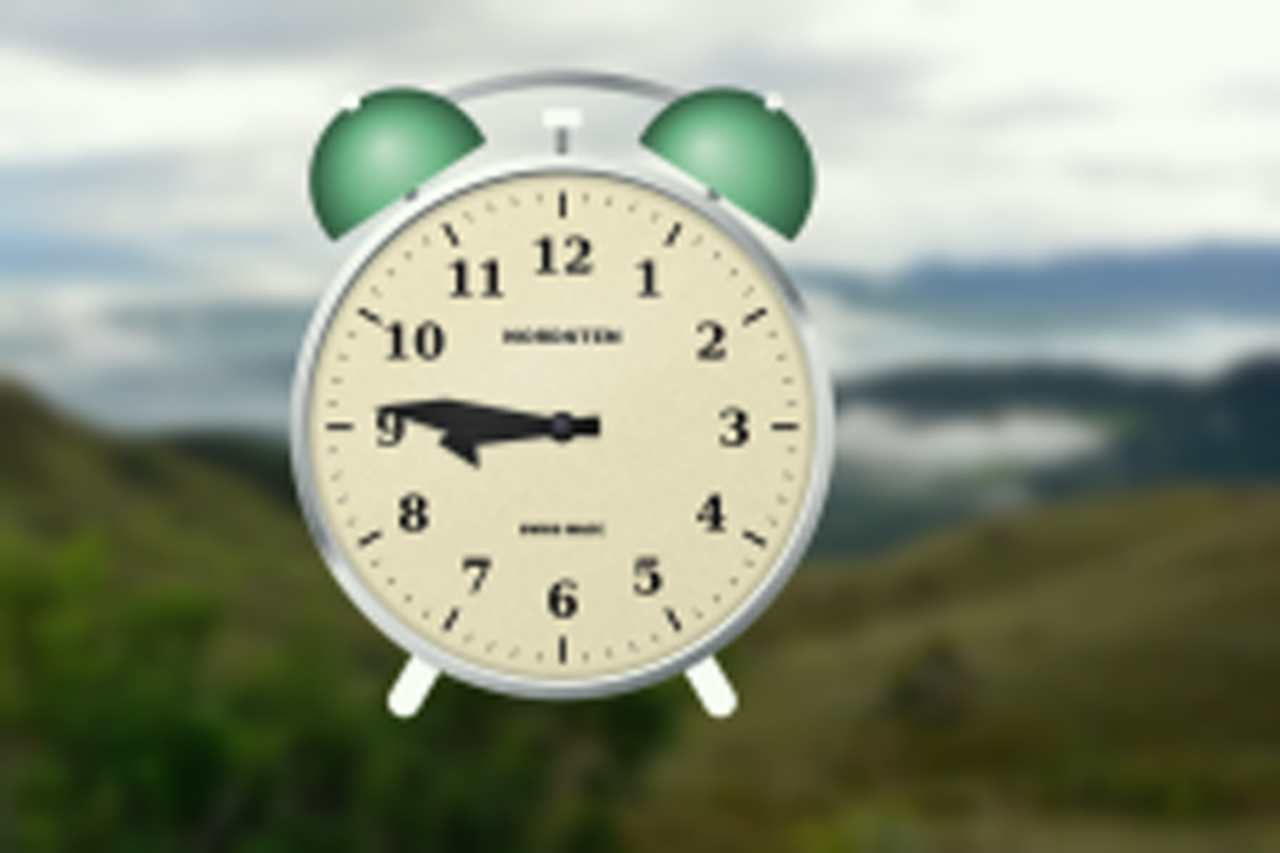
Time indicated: 8:46
